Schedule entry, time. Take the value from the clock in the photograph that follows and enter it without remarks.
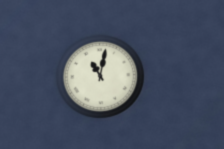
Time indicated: 11:02
